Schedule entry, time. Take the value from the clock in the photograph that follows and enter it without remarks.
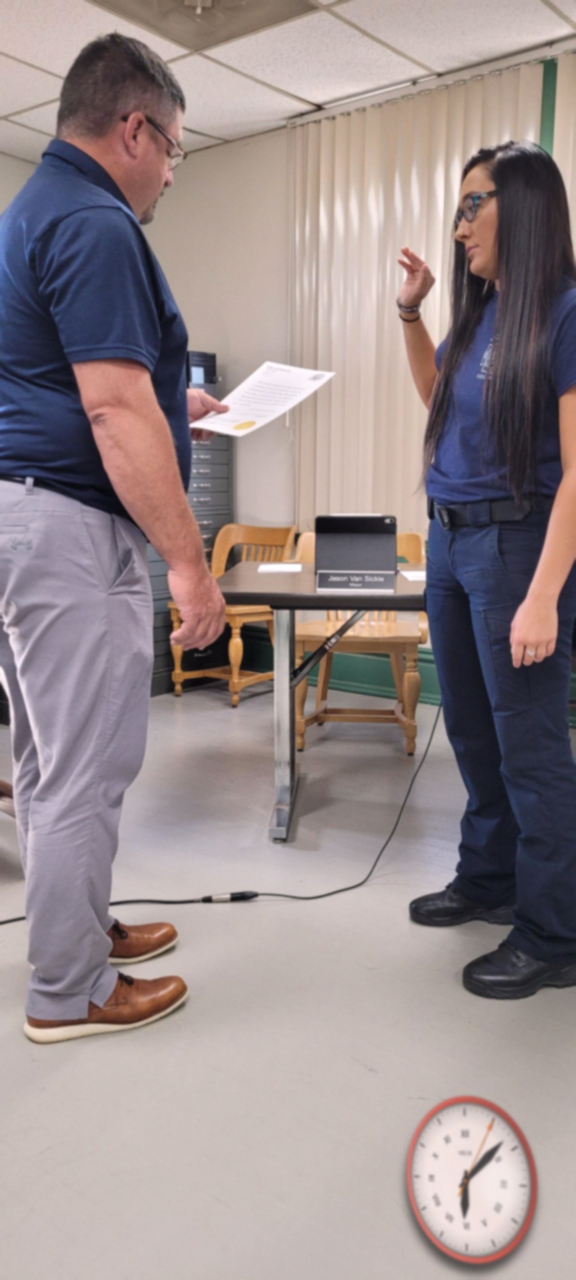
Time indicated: 6:08:05
